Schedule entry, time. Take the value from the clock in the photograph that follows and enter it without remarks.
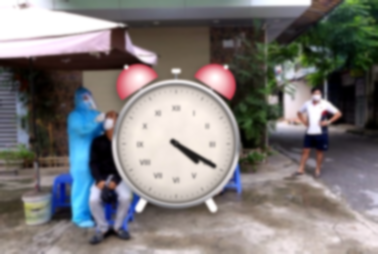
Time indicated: 4:20
